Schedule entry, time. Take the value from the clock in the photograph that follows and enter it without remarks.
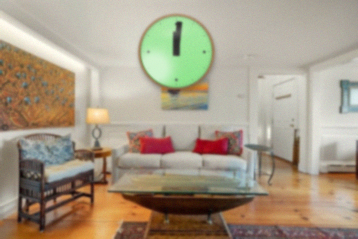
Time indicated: 12:01
